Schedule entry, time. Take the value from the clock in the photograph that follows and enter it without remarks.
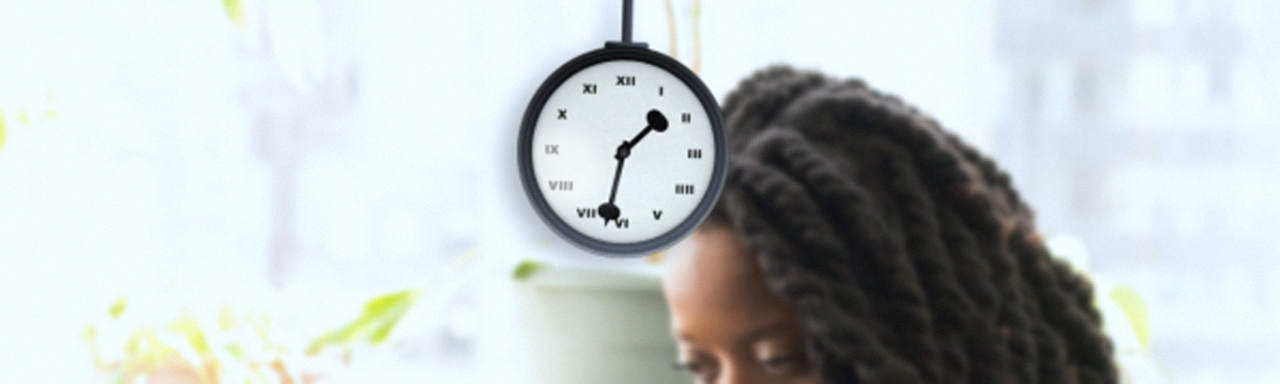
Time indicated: 1:32
